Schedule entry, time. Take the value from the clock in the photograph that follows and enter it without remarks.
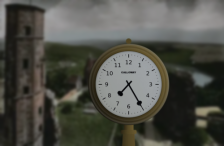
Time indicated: 7:25
